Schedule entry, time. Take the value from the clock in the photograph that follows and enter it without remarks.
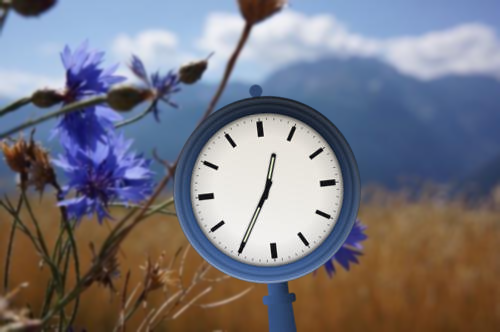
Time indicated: 12:35
